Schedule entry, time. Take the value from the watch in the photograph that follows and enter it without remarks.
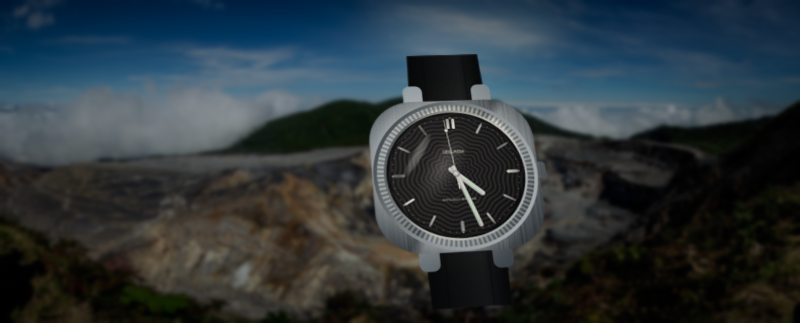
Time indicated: 4:26:59
